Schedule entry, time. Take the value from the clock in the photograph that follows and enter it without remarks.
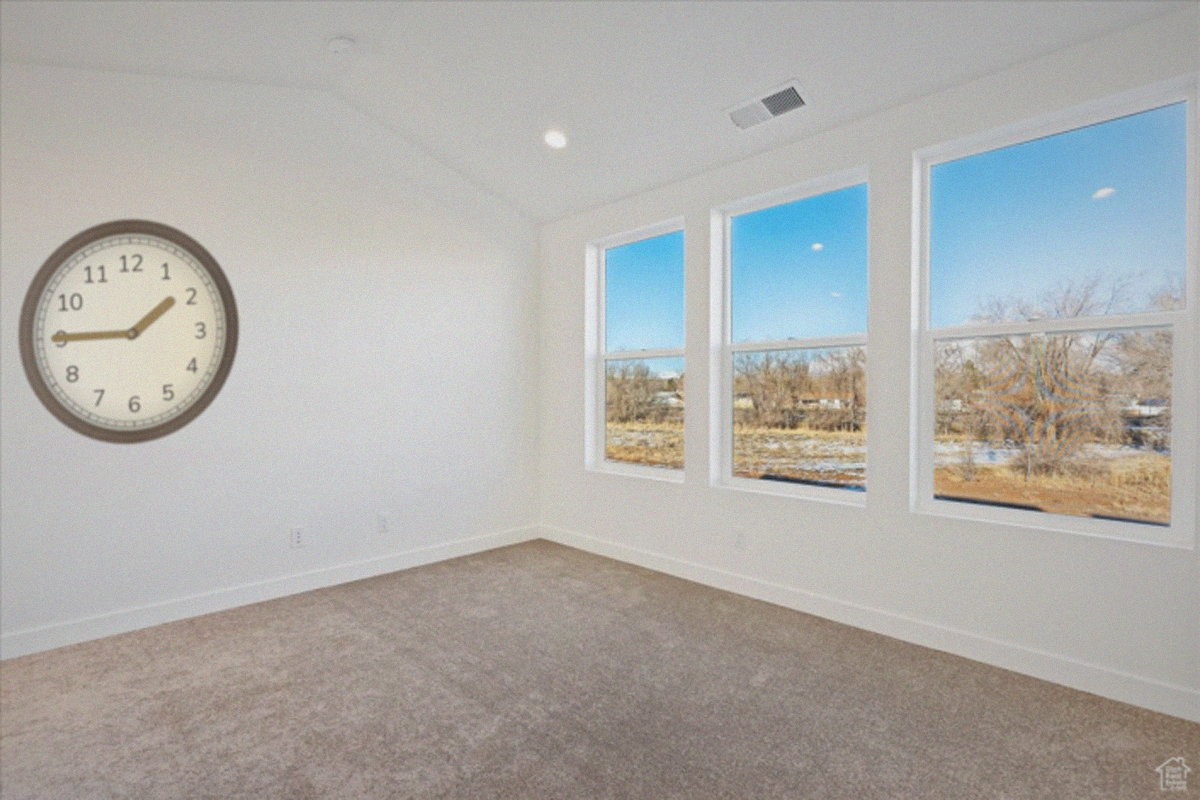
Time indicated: 1:45
